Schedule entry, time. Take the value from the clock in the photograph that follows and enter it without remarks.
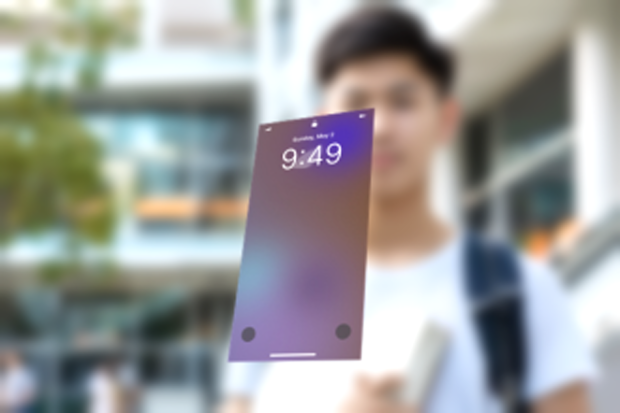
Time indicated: 9:49
